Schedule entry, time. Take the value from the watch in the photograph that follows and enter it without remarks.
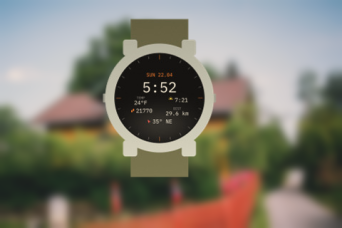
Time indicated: 5:52
